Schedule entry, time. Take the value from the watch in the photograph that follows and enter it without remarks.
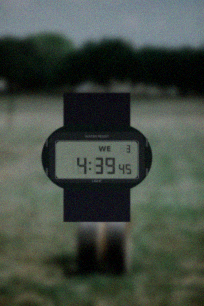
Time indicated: 4:39:45
